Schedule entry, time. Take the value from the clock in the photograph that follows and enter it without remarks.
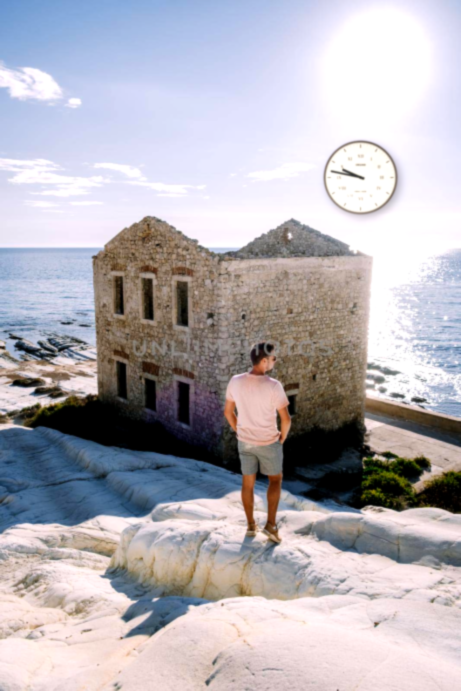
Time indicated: 9:47
